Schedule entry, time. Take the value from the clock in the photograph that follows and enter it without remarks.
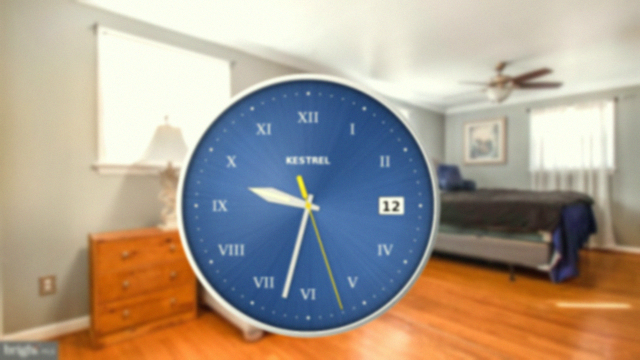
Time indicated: 9:32:27
